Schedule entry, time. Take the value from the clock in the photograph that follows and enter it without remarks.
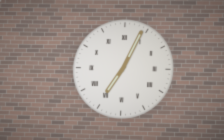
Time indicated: 7:04
